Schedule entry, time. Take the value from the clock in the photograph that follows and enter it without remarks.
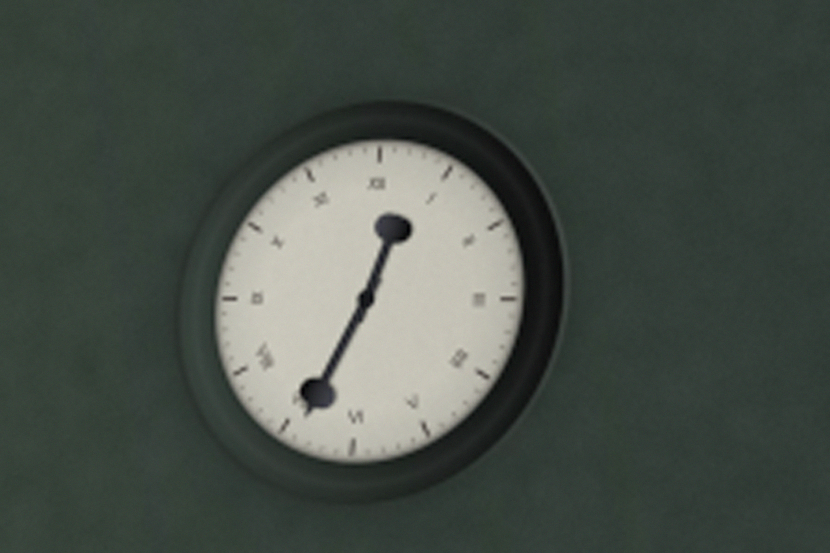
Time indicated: 12:34
